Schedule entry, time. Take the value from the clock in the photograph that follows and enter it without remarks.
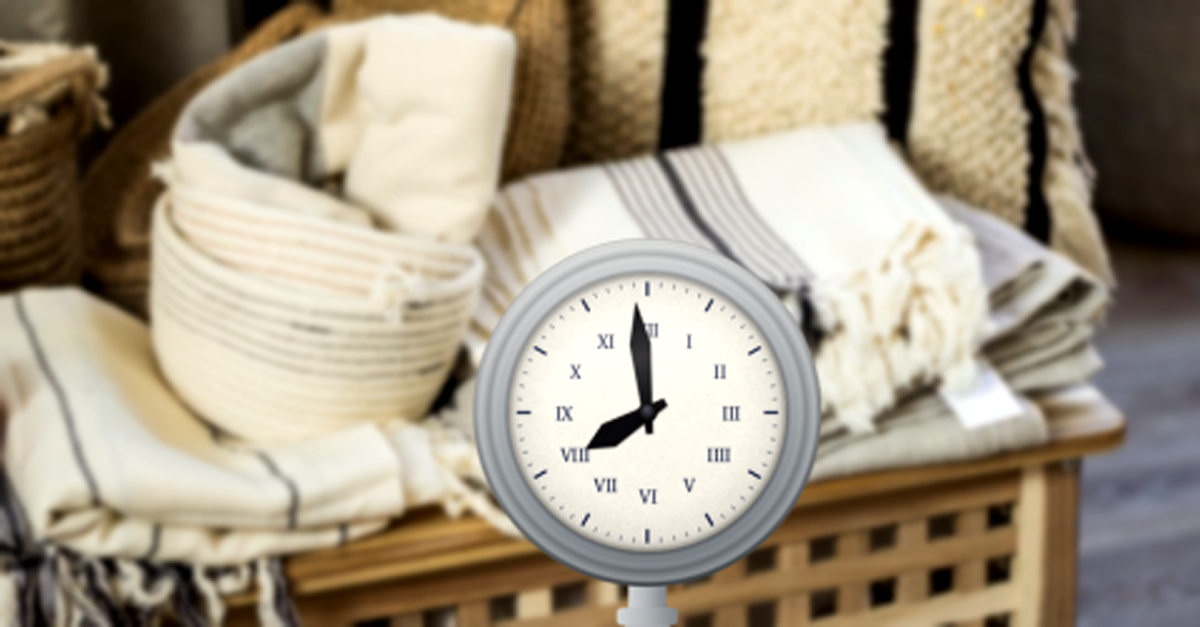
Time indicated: 7:59
